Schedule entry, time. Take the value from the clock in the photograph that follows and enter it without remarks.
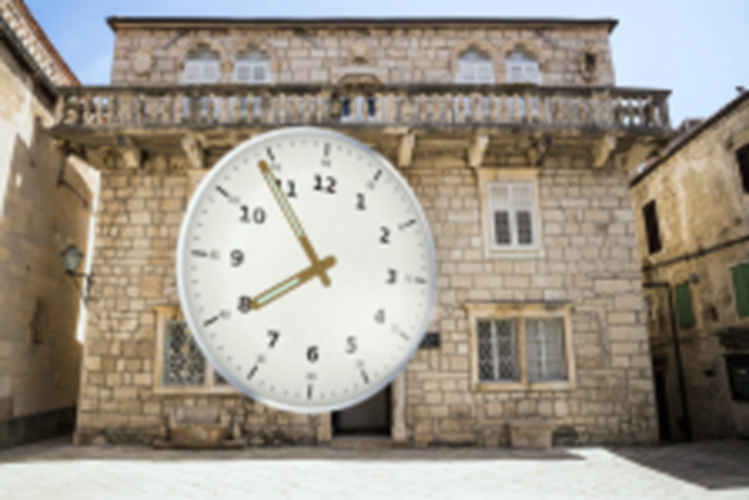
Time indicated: 7:54
